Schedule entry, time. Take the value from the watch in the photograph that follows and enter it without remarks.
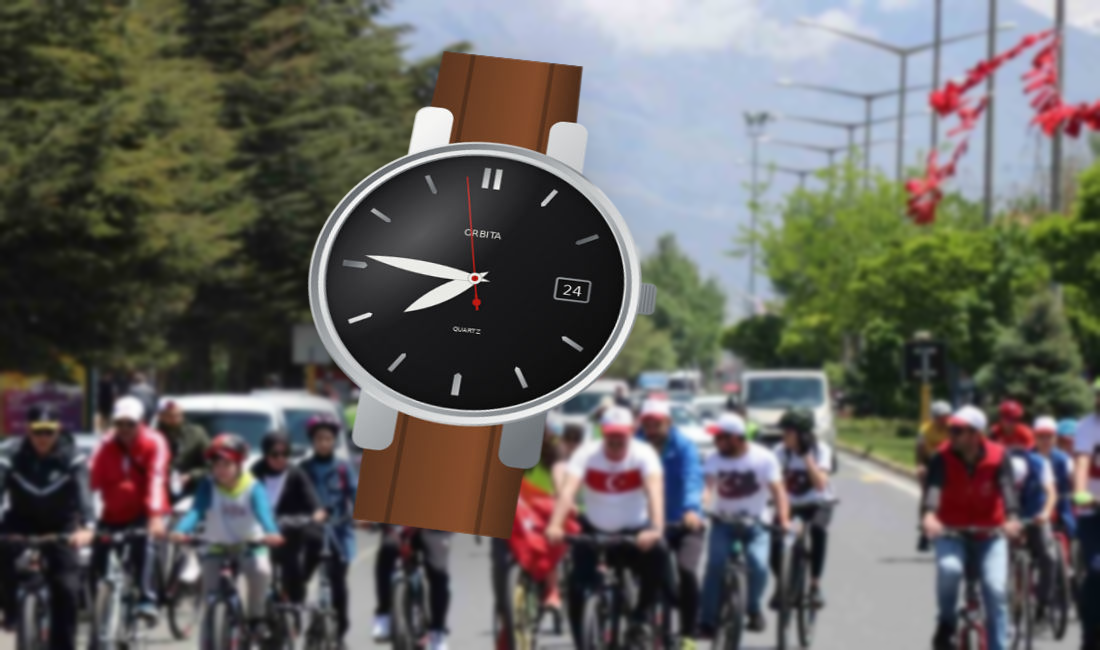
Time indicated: 7:45:58
